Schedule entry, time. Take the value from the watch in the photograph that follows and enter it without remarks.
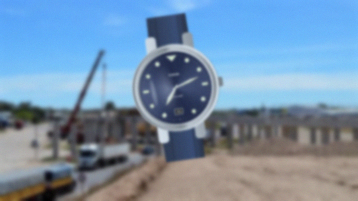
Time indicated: 7:12
